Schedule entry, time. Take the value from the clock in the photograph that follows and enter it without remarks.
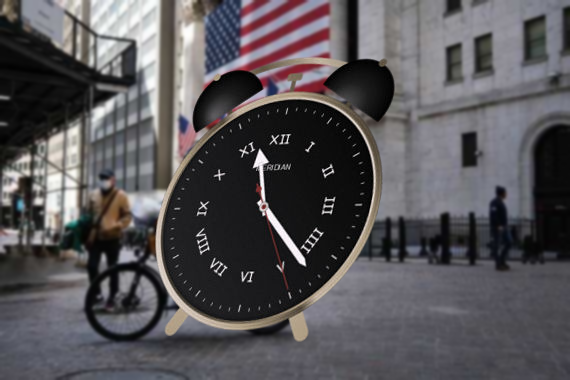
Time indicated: 11:22:25
